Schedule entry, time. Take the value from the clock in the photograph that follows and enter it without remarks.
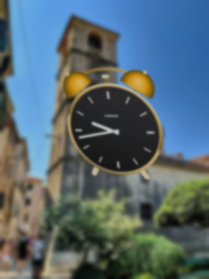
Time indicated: 9:43
